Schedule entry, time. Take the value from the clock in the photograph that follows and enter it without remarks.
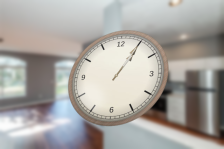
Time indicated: 1:05
